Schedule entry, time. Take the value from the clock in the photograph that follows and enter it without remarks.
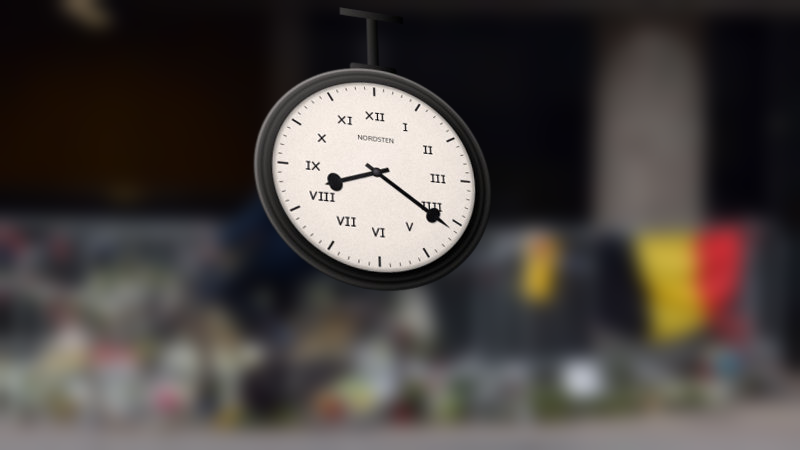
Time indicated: 8:21
